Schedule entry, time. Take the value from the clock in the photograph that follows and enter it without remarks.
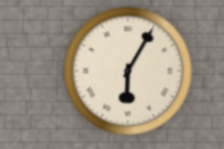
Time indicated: 6:05
